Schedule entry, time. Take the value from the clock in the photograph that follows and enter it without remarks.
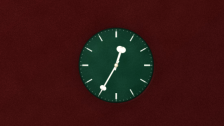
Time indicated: 12:35
